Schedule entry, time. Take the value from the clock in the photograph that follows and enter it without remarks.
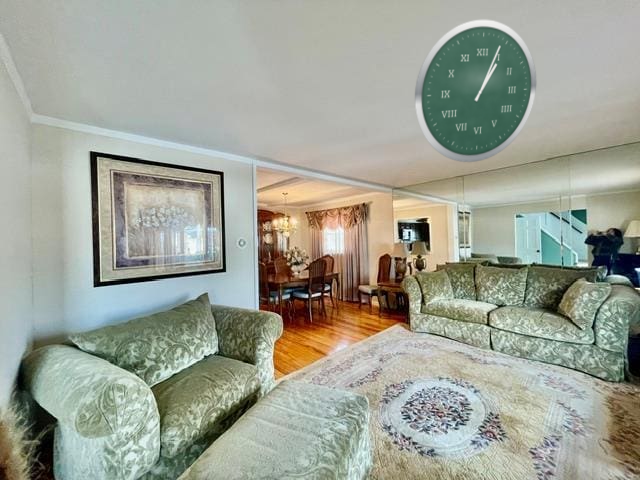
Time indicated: 1:04
